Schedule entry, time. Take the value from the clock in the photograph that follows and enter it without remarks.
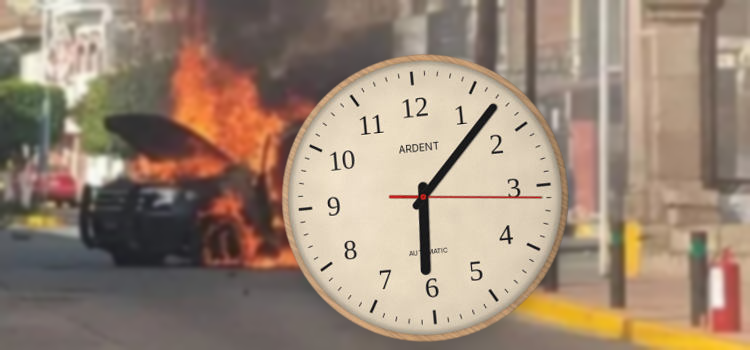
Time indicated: 6:07:16
